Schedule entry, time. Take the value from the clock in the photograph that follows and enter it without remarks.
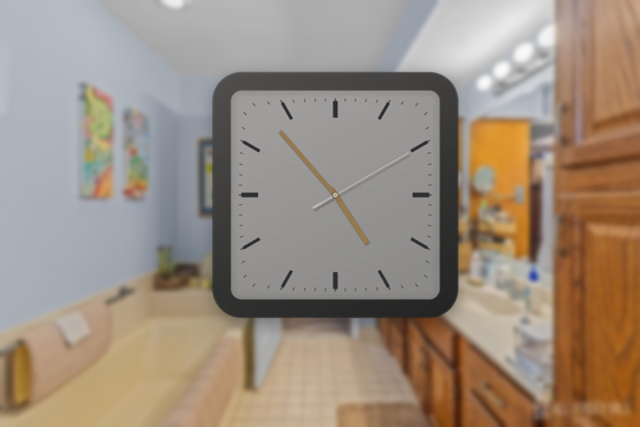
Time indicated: 4:53:10
